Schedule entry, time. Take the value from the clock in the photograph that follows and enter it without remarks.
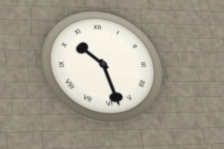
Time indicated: 10:28
